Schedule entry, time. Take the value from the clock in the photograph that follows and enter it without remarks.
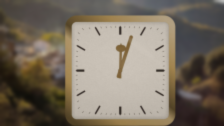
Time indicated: 12:03
